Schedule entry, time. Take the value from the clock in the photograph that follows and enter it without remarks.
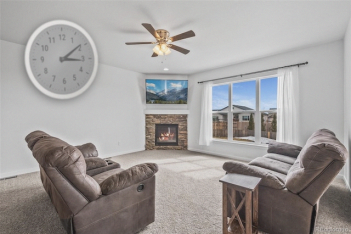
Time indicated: 3:09
